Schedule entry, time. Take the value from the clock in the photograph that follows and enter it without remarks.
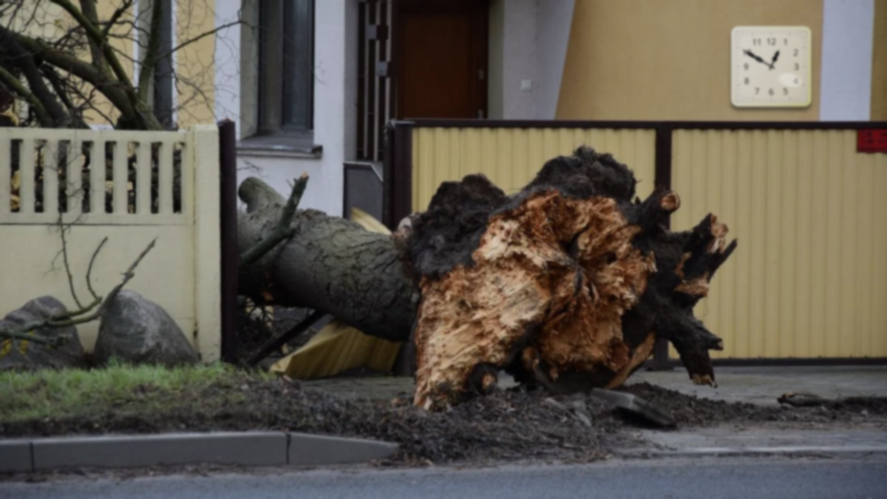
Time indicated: 12:50
